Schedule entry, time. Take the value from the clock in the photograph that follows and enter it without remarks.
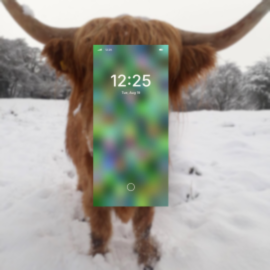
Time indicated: 12:25
